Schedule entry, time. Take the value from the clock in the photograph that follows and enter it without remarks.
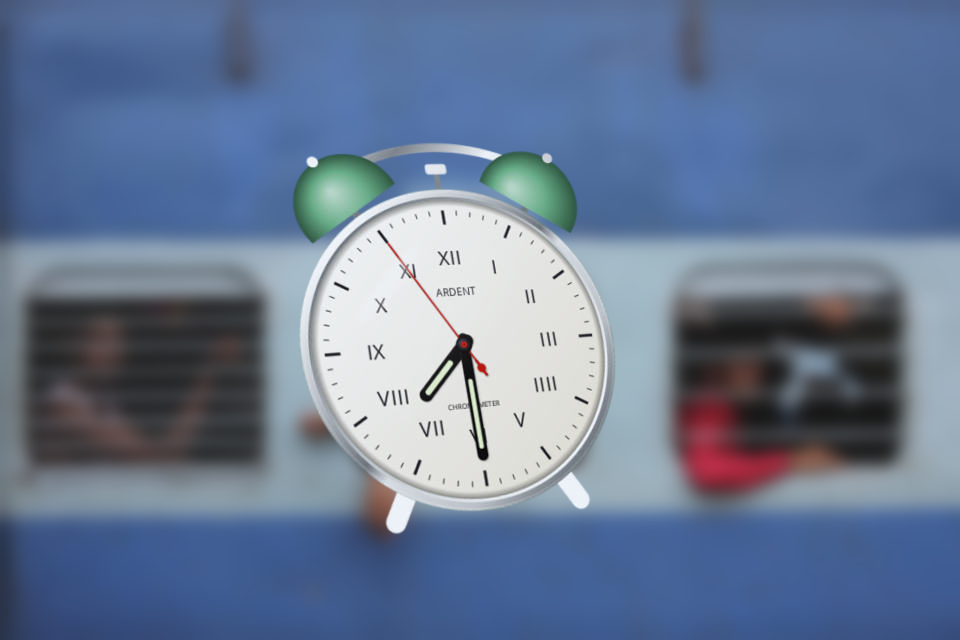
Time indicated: 7:29:55
